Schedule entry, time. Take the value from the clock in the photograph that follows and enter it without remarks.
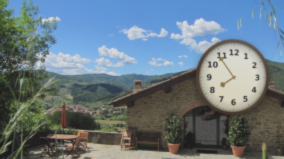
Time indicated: 7:54
